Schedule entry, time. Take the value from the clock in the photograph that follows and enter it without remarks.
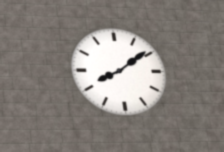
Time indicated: 8:09
